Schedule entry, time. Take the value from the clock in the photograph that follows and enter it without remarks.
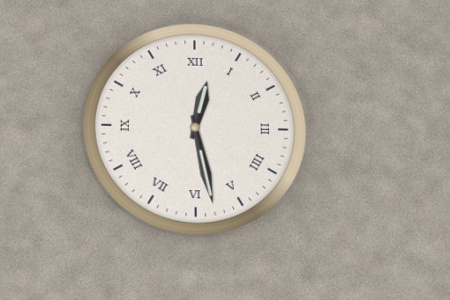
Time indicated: 12:28
